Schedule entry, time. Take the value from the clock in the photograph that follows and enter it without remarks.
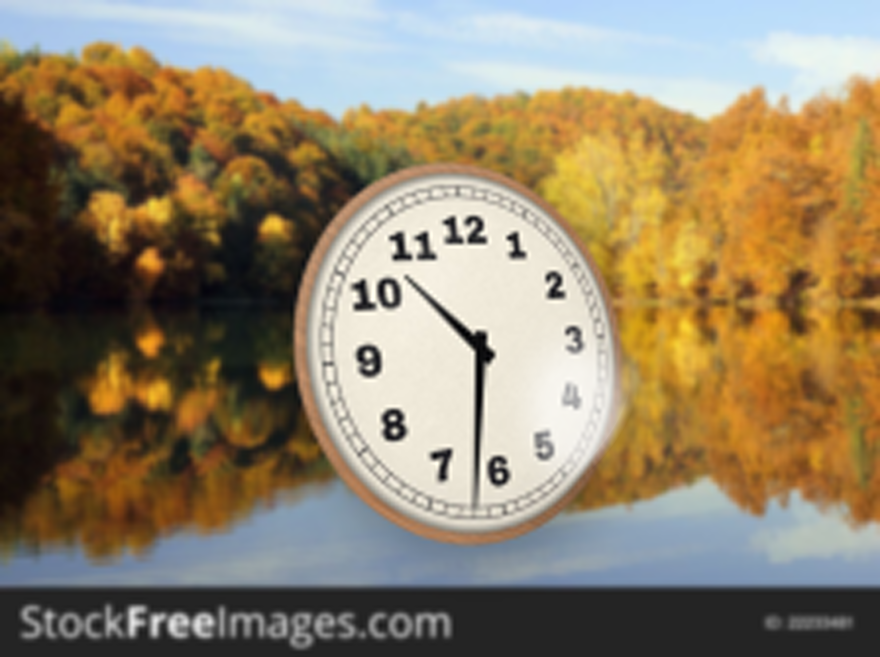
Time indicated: 10:32
